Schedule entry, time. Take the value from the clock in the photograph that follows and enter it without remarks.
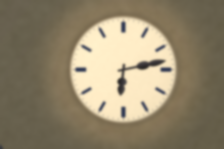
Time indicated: 6:13
